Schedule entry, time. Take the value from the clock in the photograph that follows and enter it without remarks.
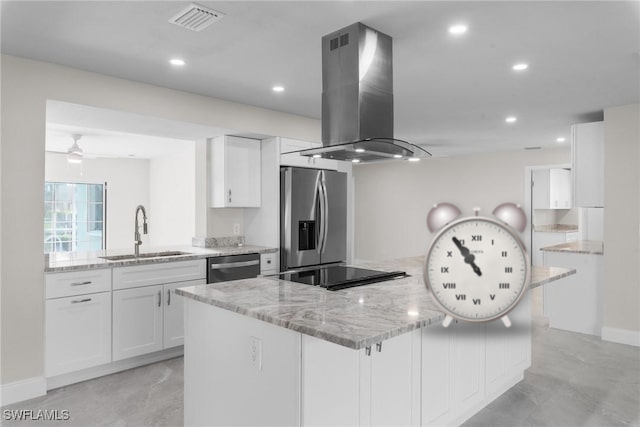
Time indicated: 10:54
